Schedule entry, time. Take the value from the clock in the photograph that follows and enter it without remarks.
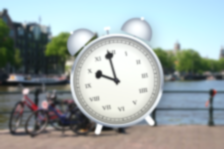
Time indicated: 9:59
